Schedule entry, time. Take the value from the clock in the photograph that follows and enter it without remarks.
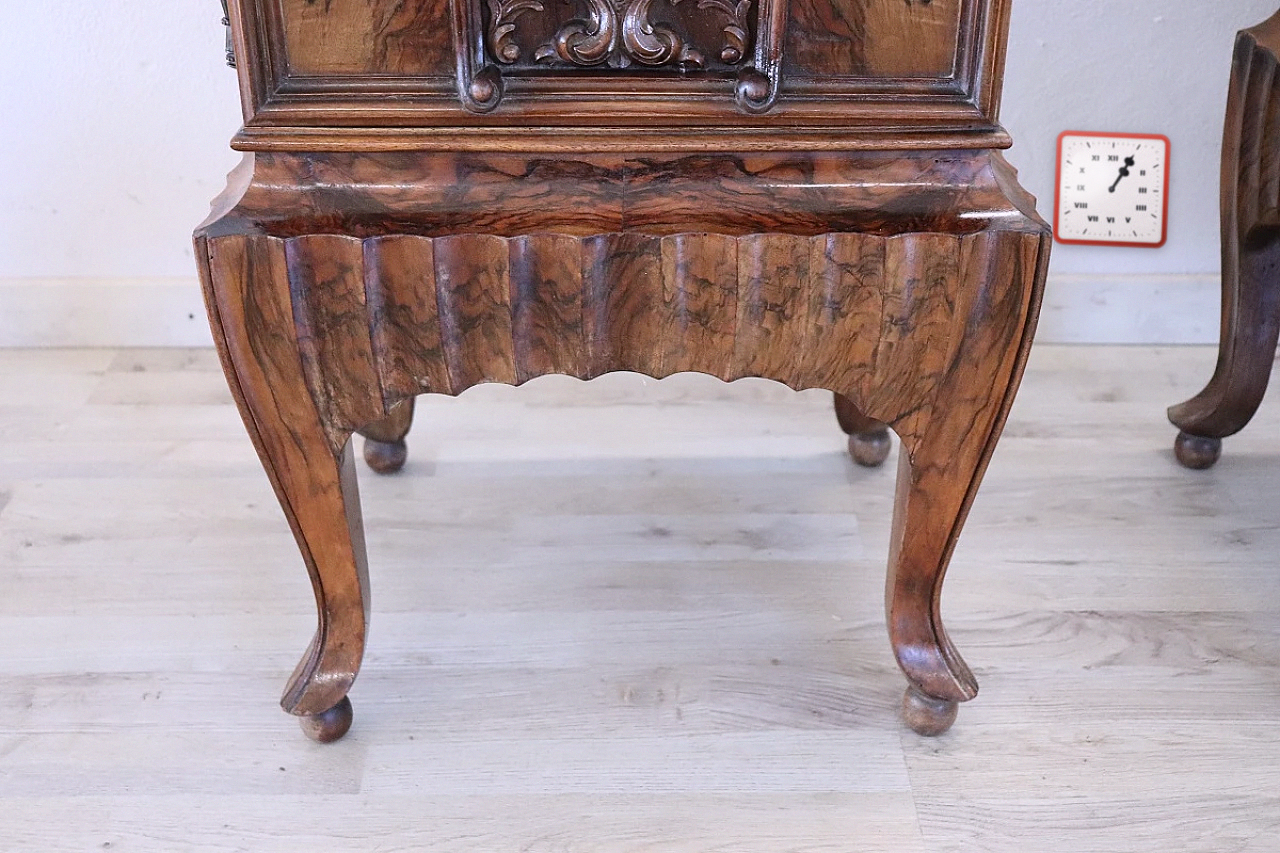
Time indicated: 1:05
